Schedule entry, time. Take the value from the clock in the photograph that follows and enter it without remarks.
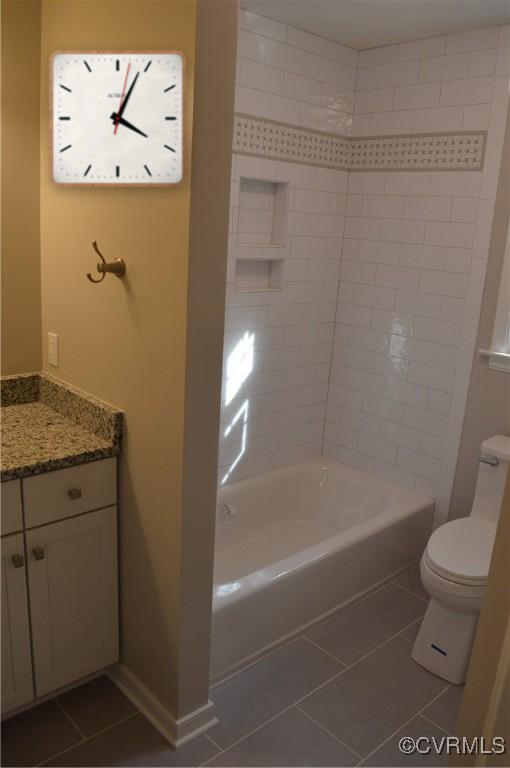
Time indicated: 4:04:02
